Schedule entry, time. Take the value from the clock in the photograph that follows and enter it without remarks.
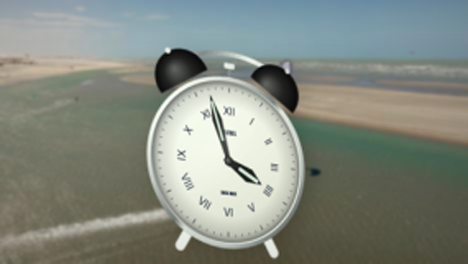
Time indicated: 3:57
